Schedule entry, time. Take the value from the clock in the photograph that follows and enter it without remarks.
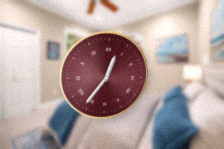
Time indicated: 12:36
